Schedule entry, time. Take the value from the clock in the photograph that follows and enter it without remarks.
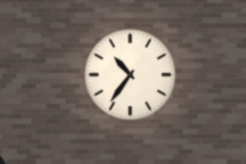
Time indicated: 10:36
